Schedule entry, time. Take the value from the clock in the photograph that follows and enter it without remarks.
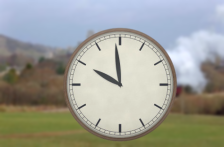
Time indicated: 9:59
